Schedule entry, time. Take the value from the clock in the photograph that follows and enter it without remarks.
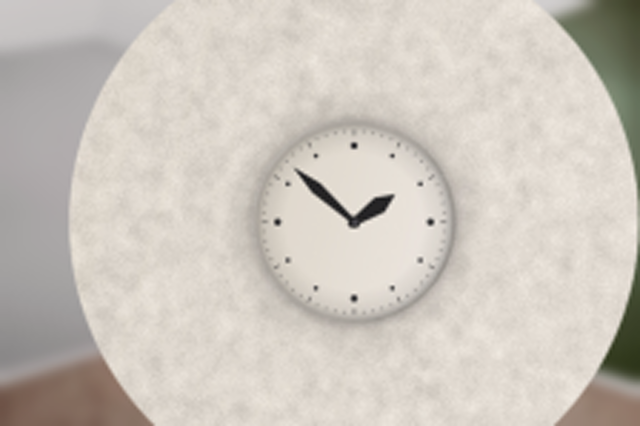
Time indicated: 1:52
